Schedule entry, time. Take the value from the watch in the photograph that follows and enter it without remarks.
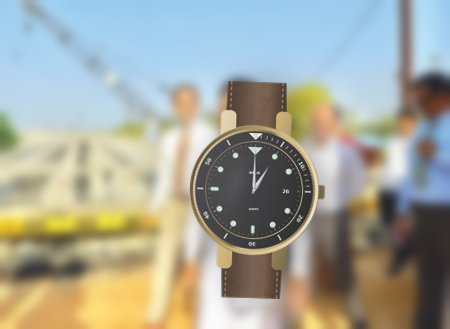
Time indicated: 1:00
